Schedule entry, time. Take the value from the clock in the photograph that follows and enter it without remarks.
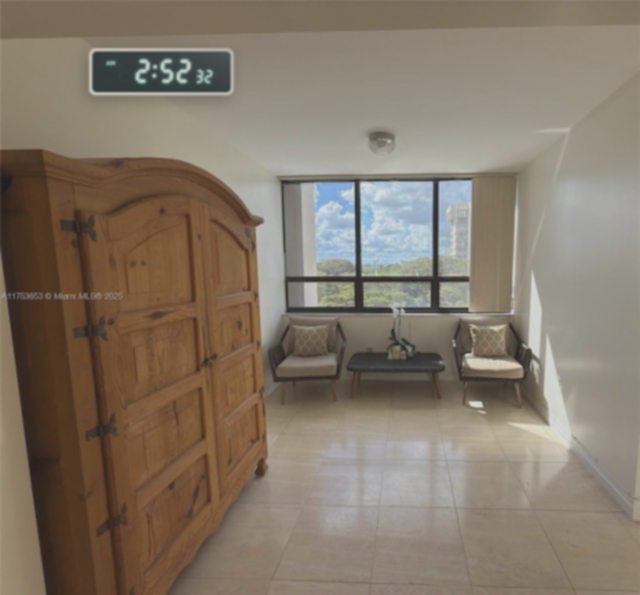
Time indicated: 2:52:32
